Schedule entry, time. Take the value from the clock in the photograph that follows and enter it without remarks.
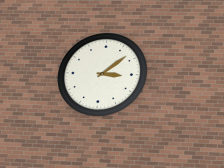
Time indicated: 3:08
